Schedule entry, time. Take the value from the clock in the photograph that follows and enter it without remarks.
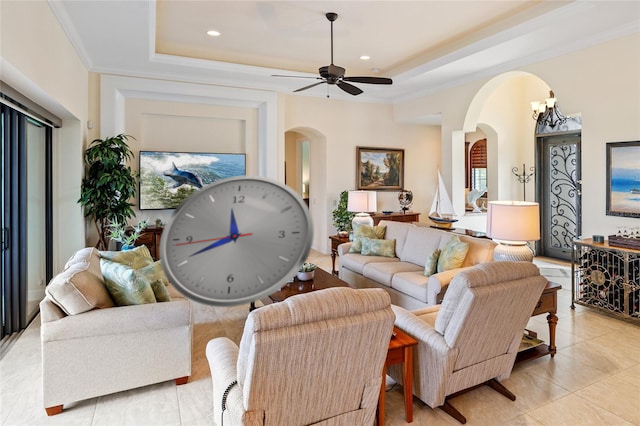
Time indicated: 11:40:44
